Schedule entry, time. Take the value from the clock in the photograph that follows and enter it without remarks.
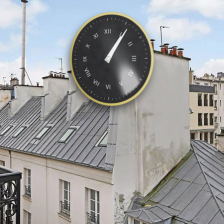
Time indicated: 1:06
